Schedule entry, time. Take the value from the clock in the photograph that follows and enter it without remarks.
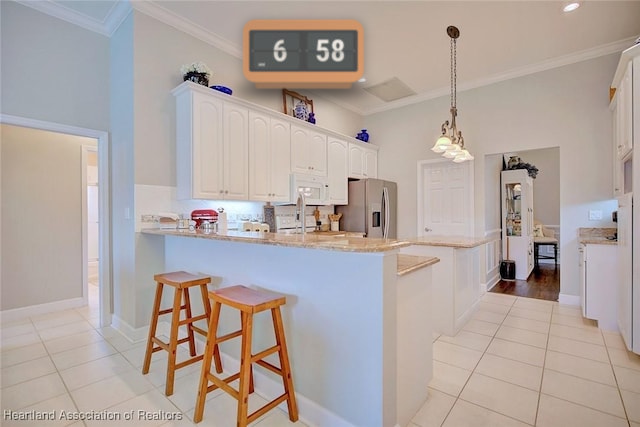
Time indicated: 6:58
